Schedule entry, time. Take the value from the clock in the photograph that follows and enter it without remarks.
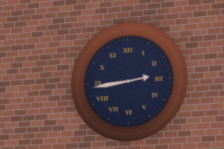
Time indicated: 2:44
